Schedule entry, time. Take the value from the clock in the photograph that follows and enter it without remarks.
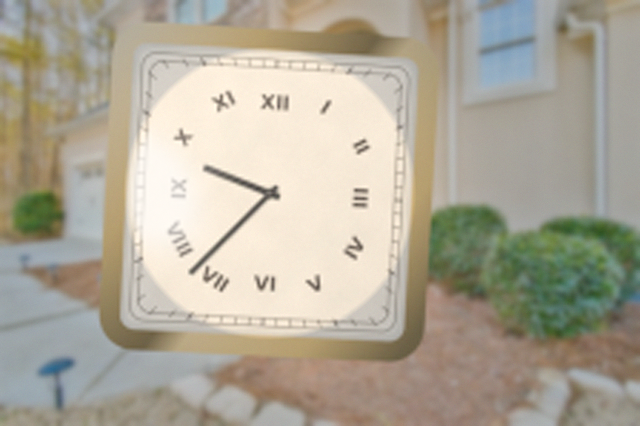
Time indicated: 9:37
